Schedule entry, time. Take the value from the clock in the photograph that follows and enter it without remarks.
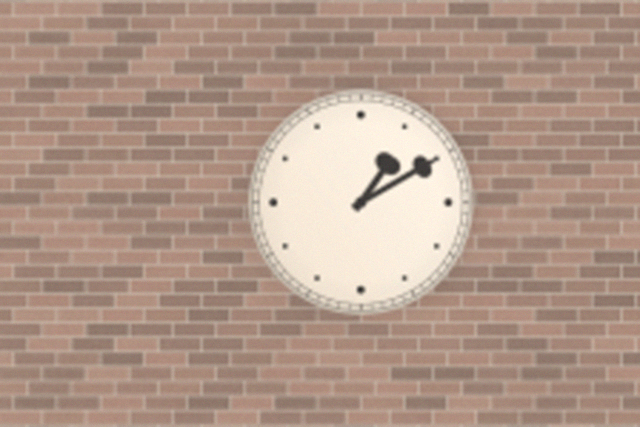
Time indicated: 1:10
